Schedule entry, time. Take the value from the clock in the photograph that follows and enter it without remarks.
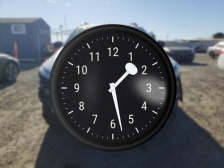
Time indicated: 1:28
